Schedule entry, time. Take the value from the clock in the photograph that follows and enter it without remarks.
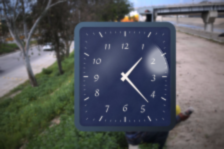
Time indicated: 1:23
